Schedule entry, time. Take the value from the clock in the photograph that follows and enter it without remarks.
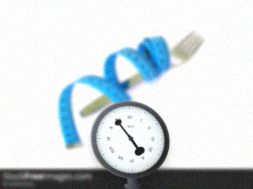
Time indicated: 4:54
